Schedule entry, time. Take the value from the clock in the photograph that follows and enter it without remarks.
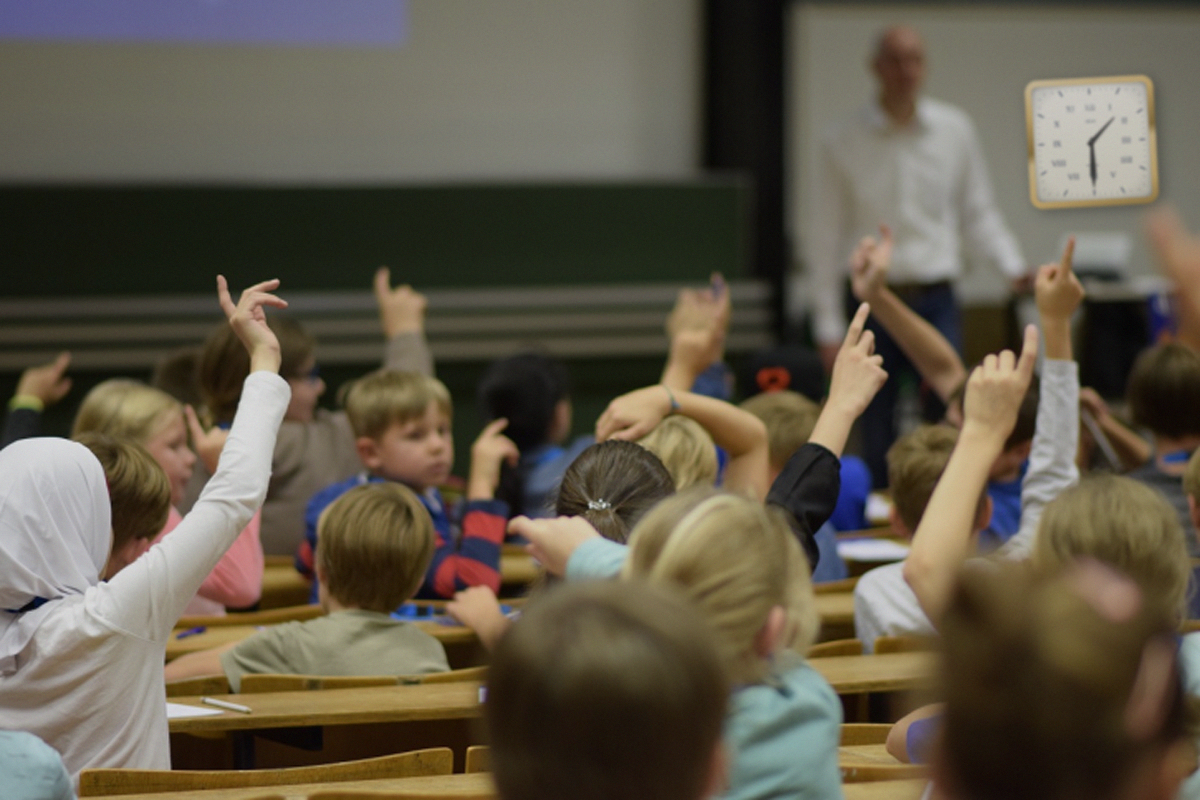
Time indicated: 1:30
